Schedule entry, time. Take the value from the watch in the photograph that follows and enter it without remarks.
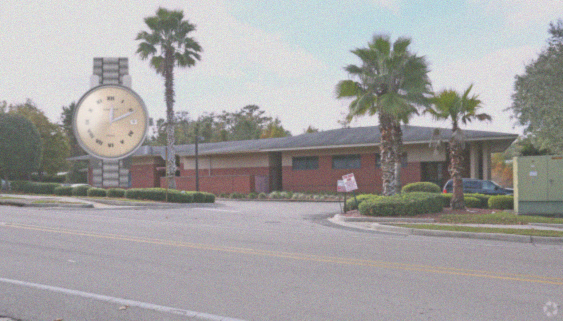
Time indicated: 12:11
